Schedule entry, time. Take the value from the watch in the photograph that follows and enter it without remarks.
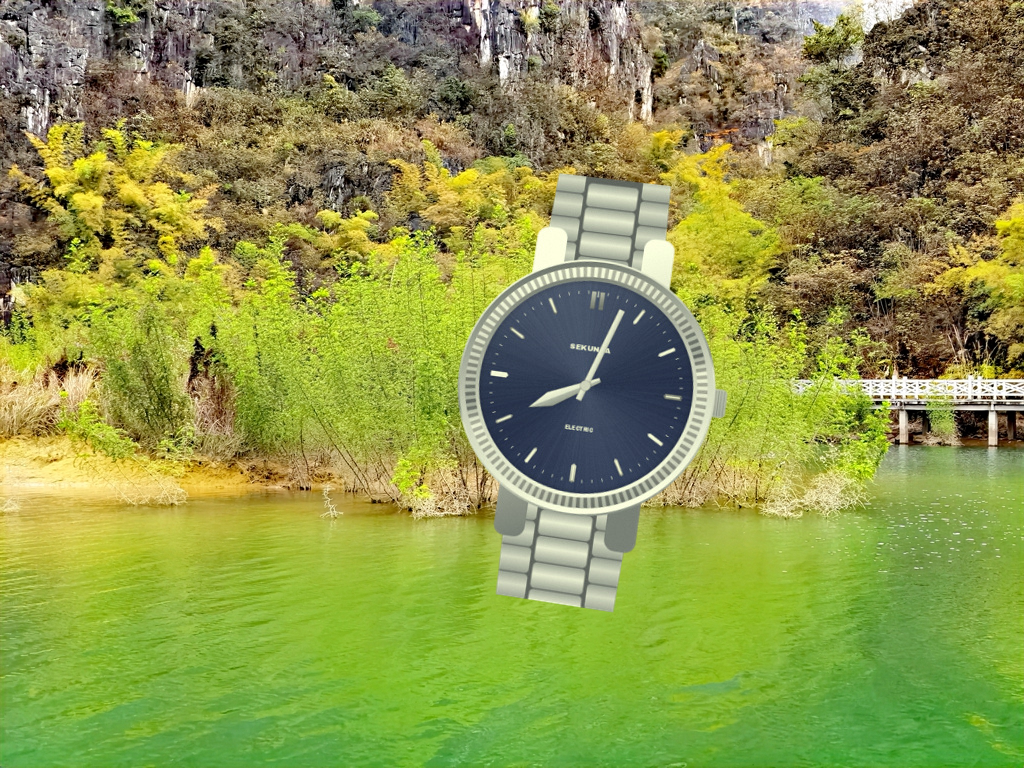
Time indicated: 8:03
